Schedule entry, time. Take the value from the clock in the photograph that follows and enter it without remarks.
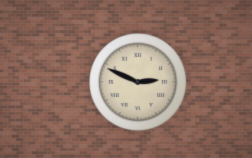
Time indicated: 2:49
